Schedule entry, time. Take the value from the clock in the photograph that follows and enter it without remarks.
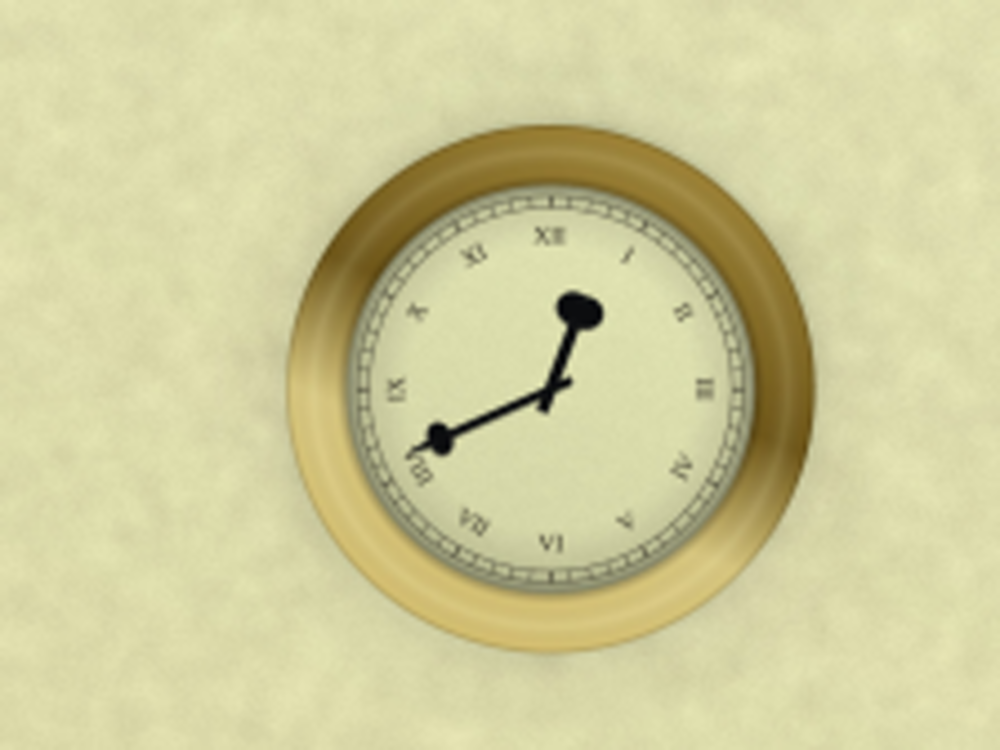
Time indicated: 12:41
